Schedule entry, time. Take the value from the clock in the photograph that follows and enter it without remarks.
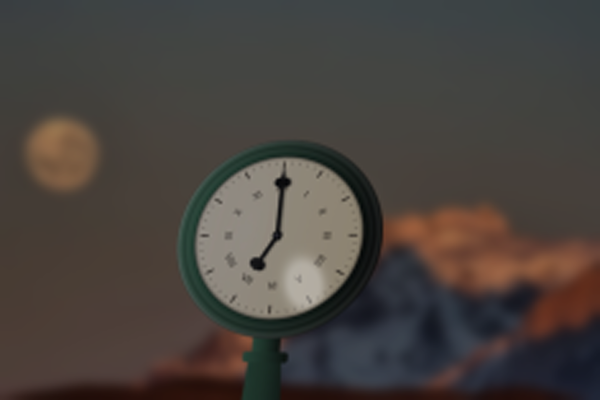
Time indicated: 7:00
